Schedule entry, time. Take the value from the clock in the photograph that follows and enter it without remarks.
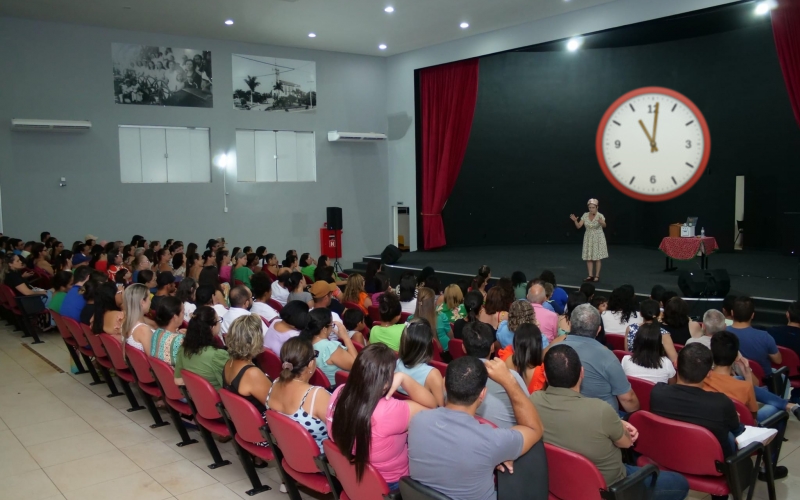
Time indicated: 11:01
